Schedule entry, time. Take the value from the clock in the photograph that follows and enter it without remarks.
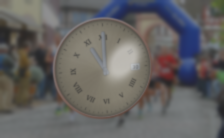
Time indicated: 11:00
